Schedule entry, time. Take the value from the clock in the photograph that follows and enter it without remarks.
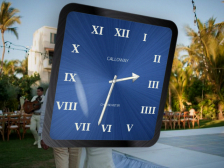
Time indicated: 2:32
